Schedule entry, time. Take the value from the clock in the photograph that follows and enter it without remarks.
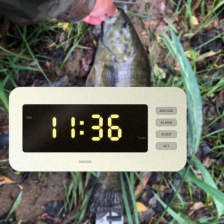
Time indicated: 11:36
